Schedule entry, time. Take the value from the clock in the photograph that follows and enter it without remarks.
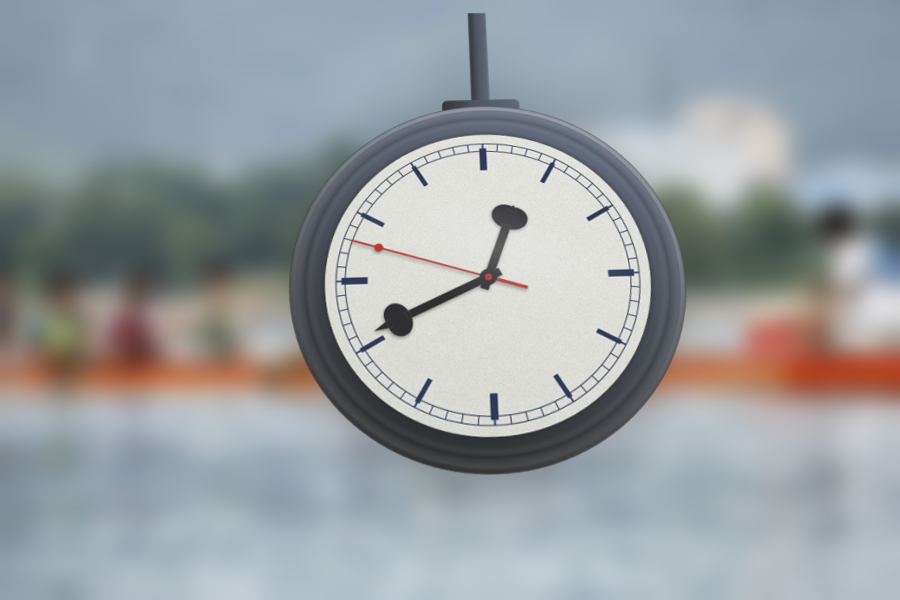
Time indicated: 12:40:48
